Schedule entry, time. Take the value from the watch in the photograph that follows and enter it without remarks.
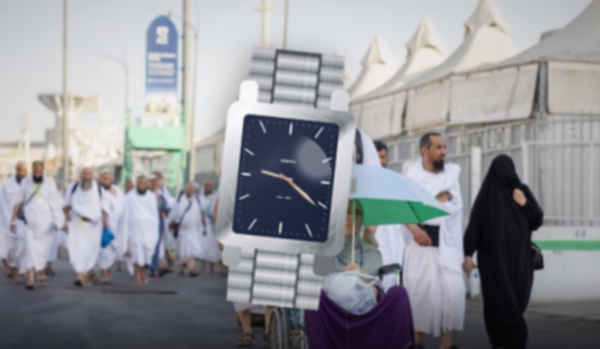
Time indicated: 9:21
